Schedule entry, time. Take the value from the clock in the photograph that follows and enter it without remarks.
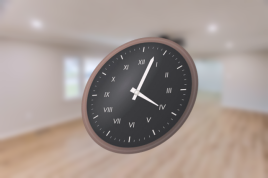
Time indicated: 4:03
